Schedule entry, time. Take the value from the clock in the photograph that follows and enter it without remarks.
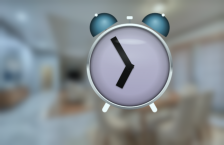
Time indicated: 6:55
